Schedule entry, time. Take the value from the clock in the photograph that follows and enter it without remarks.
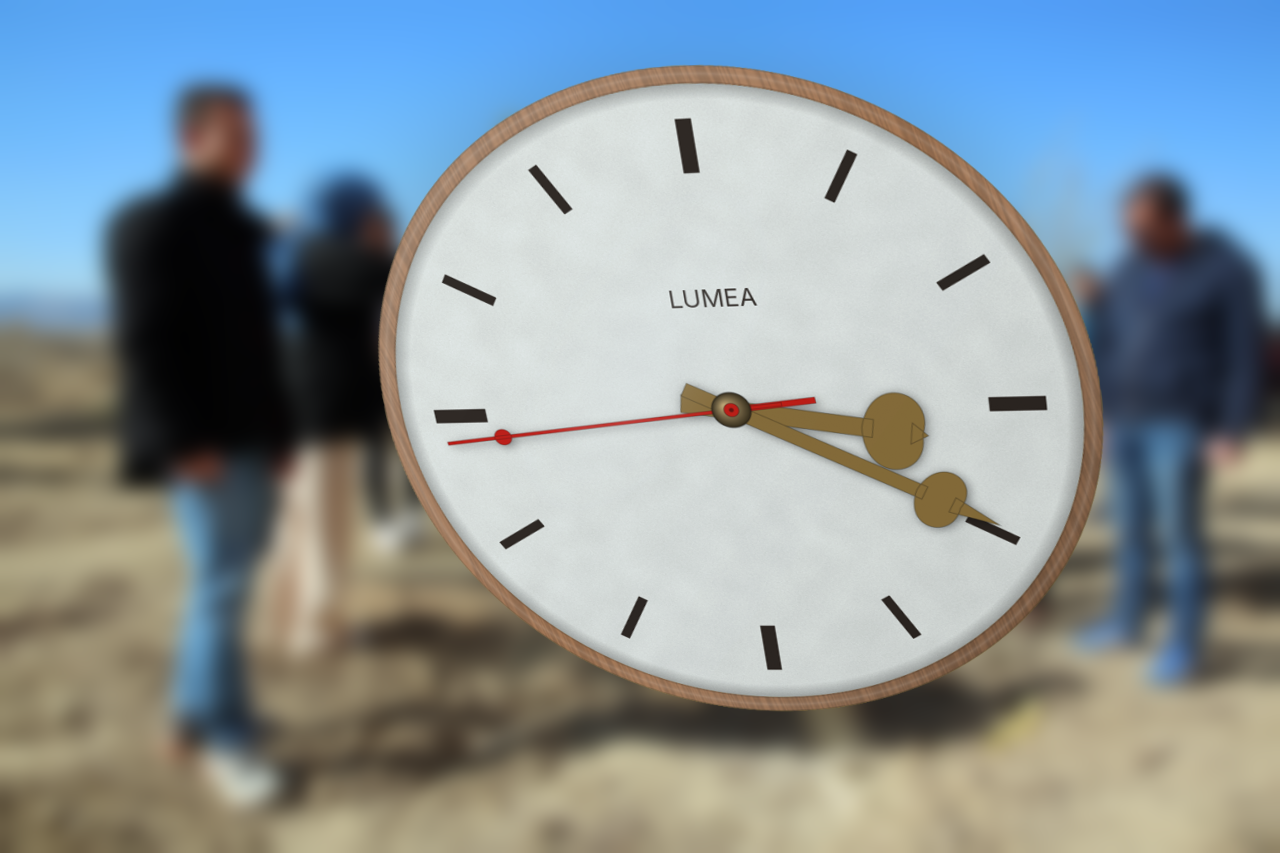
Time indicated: 3:19:44
